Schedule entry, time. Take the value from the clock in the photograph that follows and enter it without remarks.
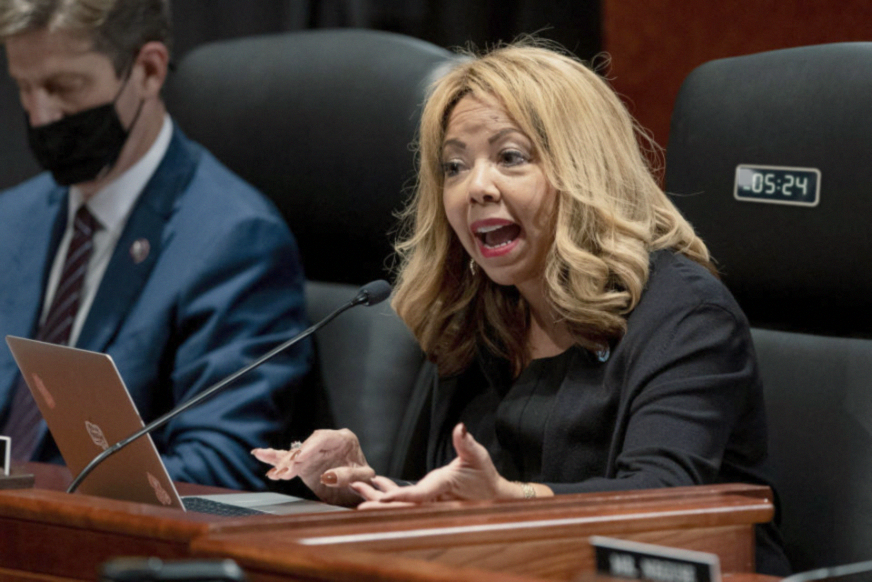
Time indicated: 5:24
